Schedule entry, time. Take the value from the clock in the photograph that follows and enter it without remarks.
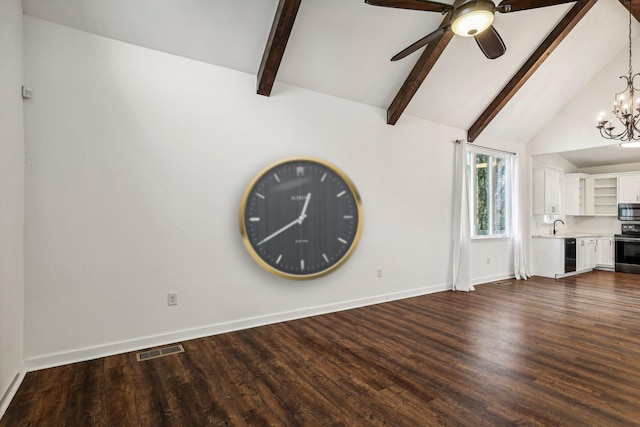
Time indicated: 12:40
